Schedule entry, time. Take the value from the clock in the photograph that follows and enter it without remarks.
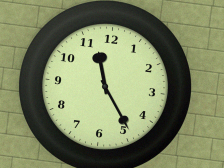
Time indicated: 11:24
